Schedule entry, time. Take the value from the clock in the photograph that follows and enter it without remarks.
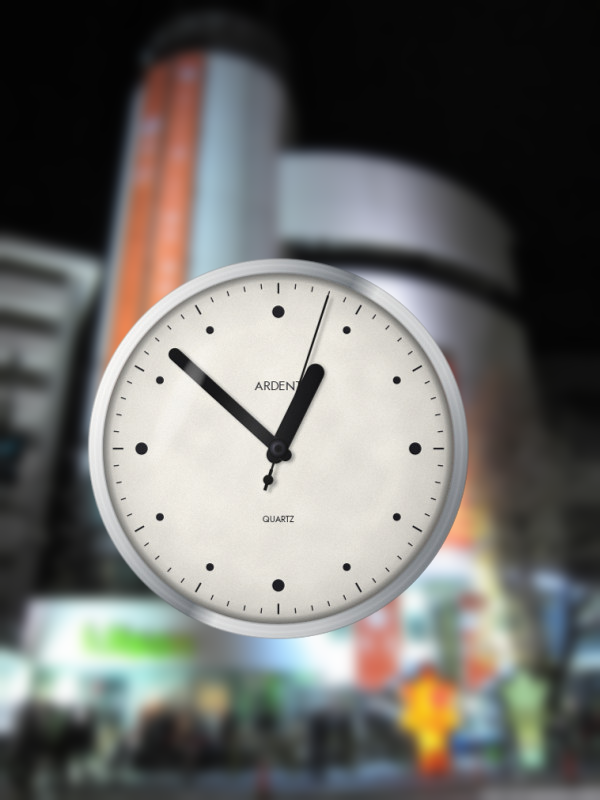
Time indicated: 12:52:03
